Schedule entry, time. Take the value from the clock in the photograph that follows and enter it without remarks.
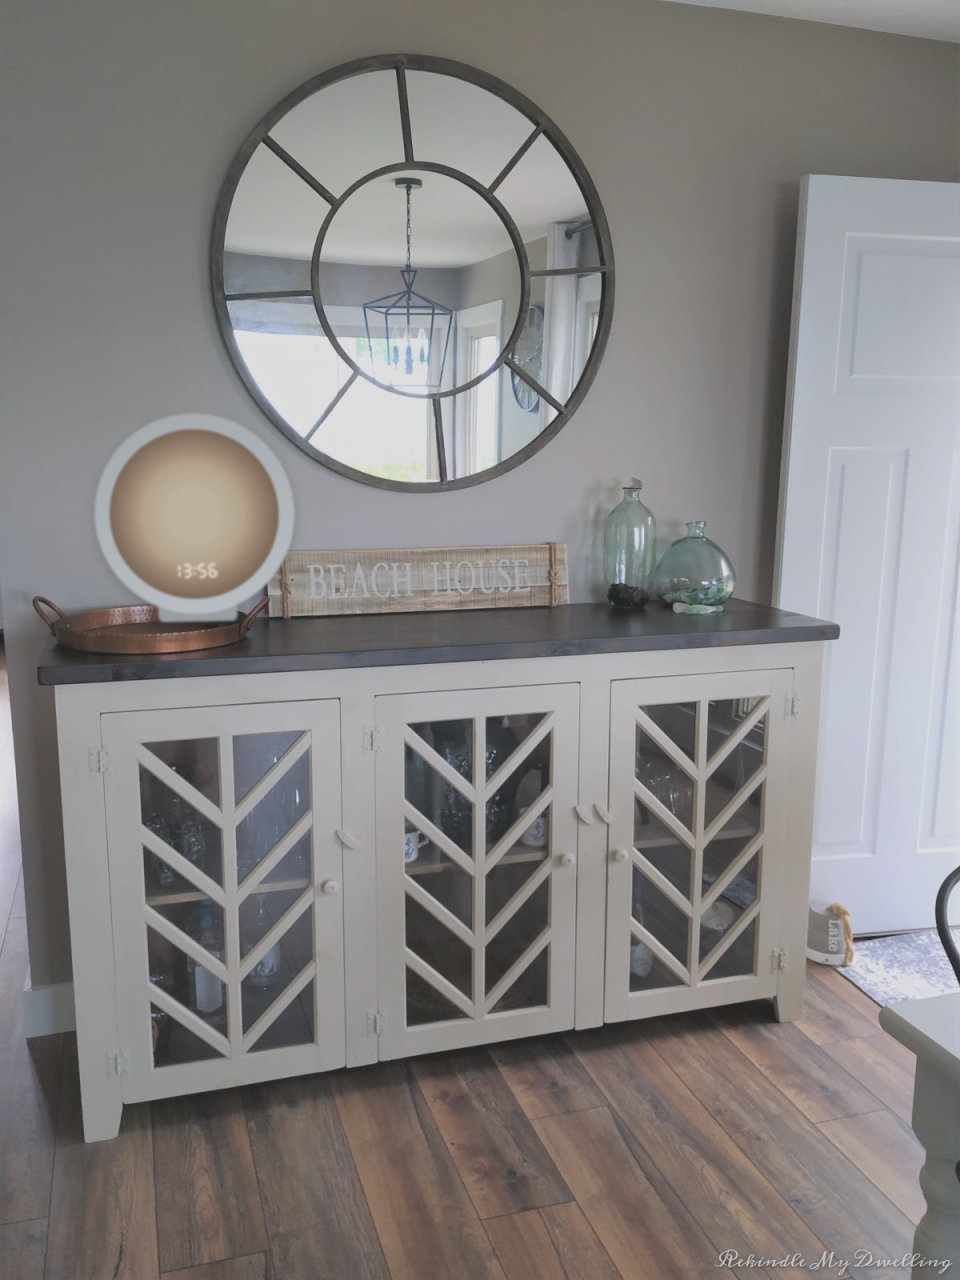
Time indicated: 13:56
